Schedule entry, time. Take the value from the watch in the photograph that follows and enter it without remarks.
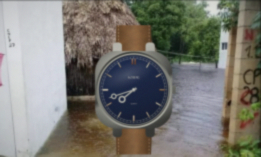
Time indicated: 7:42
